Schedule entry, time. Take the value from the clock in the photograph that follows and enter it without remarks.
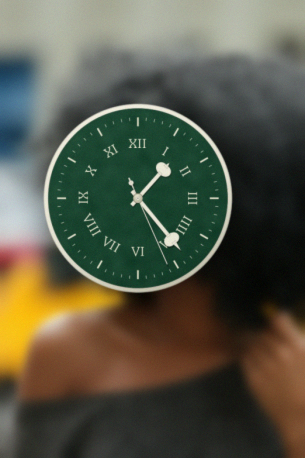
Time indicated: 1:23:26
